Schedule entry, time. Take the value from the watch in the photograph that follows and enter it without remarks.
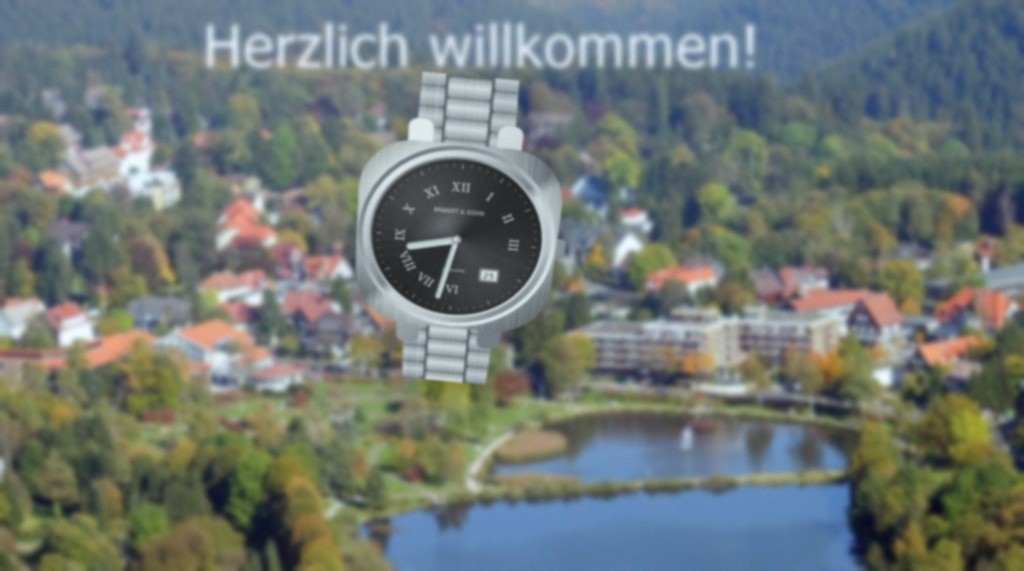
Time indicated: 8:32
